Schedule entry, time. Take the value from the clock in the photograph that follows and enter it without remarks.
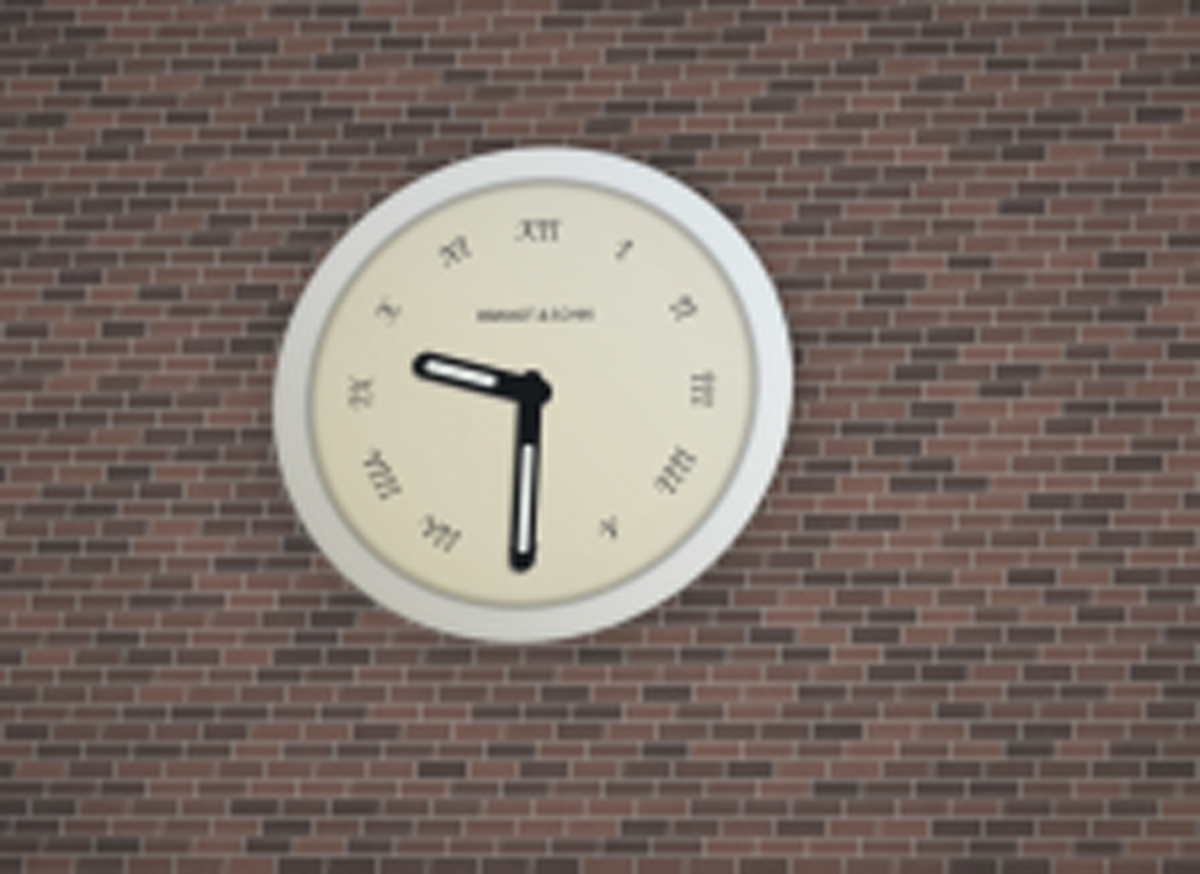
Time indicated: 9:30
